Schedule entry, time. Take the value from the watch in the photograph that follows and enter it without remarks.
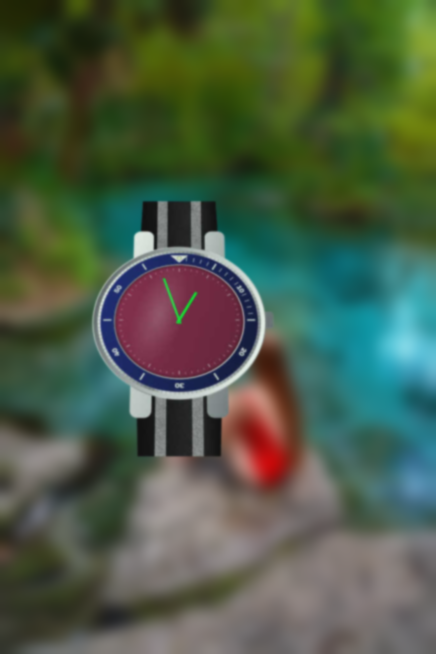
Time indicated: 12:57
